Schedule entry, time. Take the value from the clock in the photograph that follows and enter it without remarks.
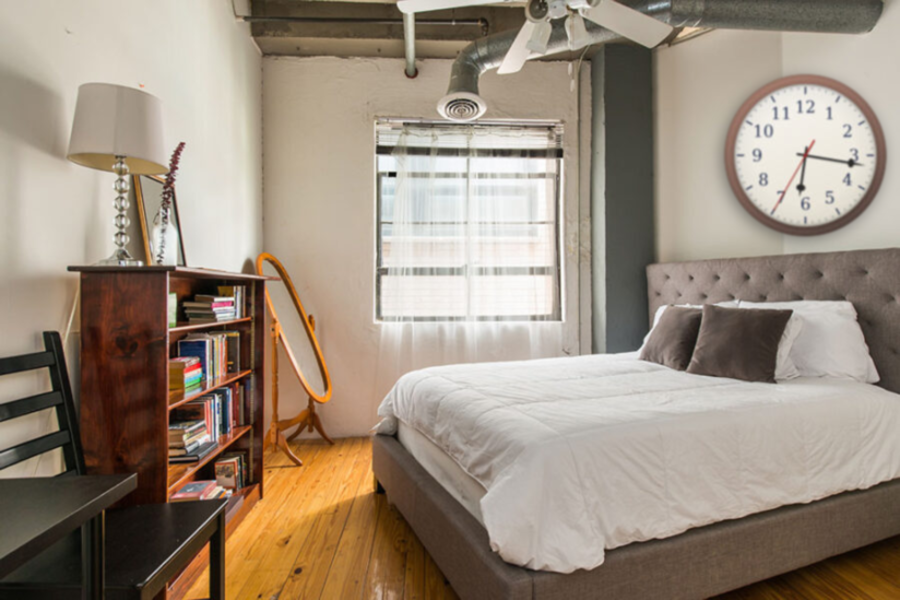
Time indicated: 6:16:35
